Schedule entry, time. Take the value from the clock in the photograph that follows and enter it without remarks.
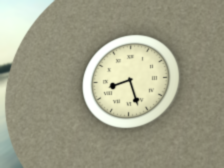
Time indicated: 8:27
